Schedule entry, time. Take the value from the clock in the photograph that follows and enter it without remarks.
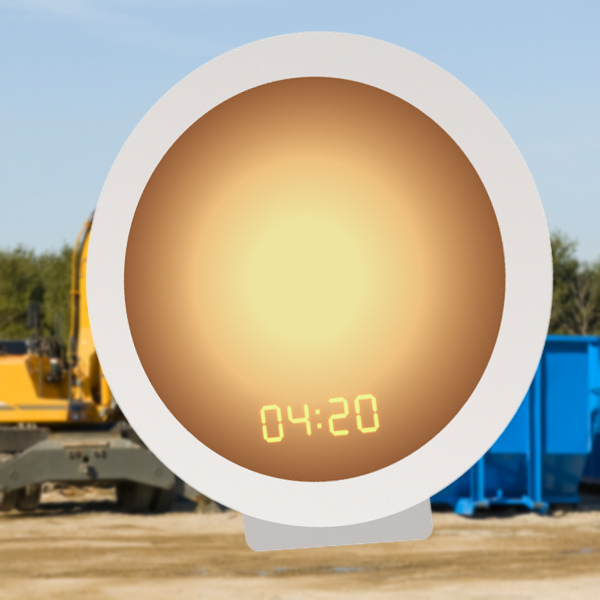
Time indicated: 4:20
